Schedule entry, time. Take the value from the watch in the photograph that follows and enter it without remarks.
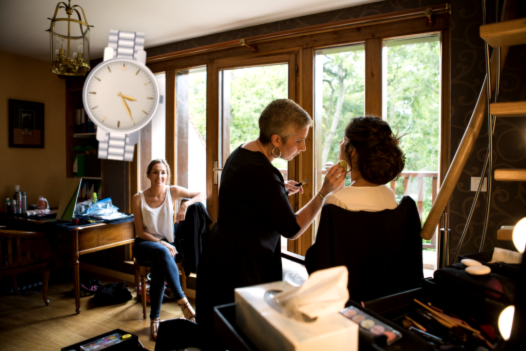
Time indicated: 3:25
